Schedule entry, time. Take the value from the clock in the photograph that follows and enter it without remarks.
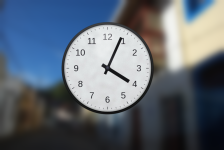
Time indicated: 4:04
